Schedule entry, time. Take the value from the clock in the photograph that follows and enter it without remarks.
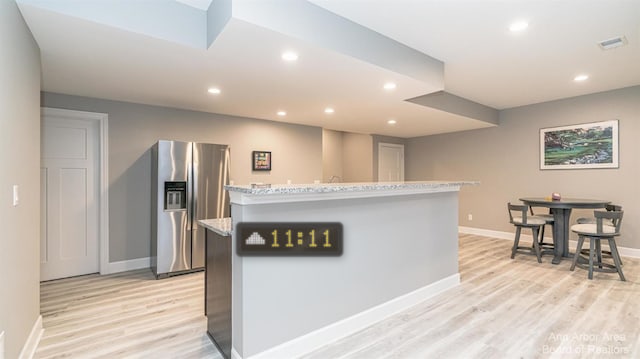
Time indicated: 11:11
